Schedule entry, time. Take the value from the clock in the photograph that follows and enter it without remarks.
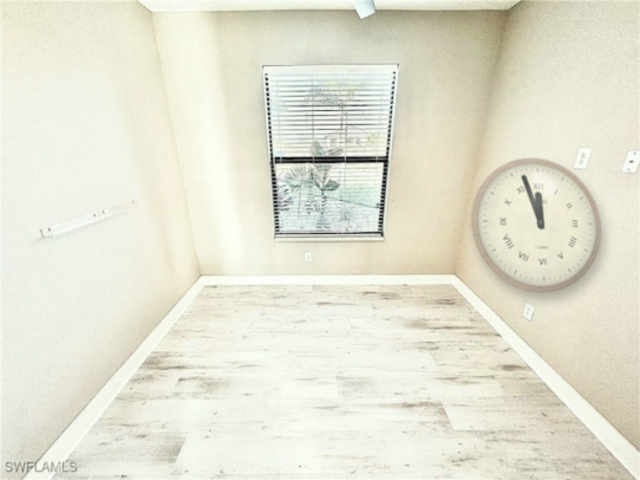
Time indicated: 11:57
